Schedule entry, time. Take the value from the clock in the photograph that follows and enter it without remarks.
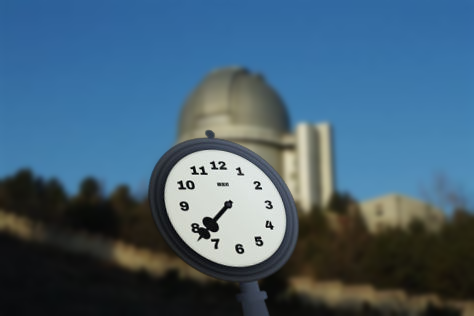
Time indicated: 7:38
